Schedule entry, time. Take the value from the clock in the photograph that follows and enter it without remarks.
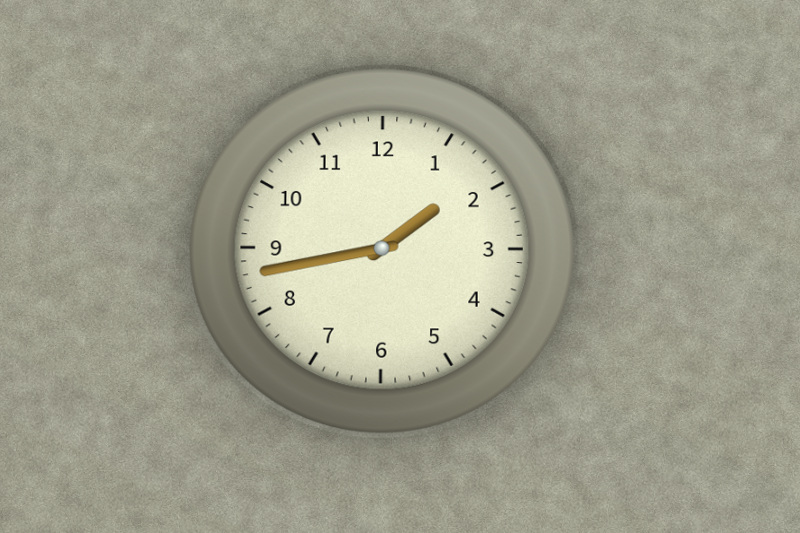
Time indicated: 1:43
